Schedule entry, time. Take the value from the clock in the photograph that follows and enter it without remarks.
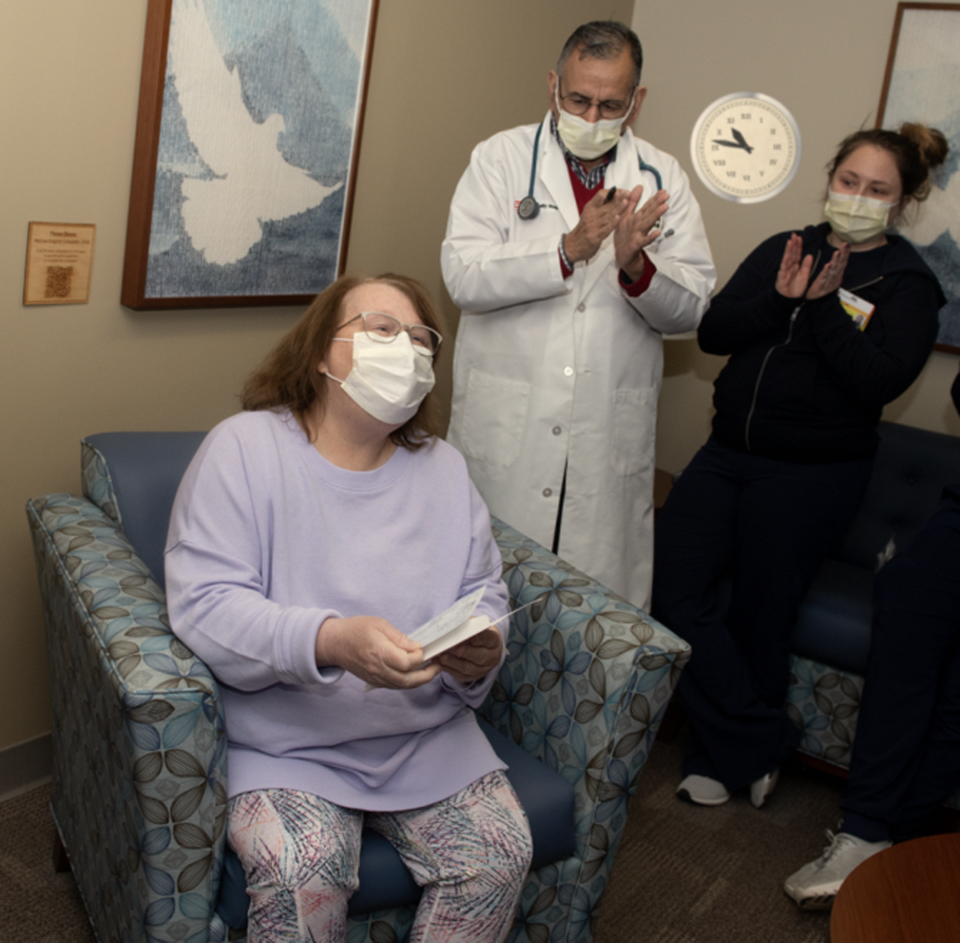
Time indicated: 10:47
